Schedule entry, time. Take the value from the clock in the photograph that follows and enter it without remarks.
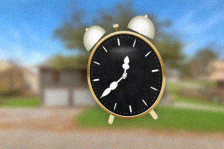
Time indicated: 12:40
